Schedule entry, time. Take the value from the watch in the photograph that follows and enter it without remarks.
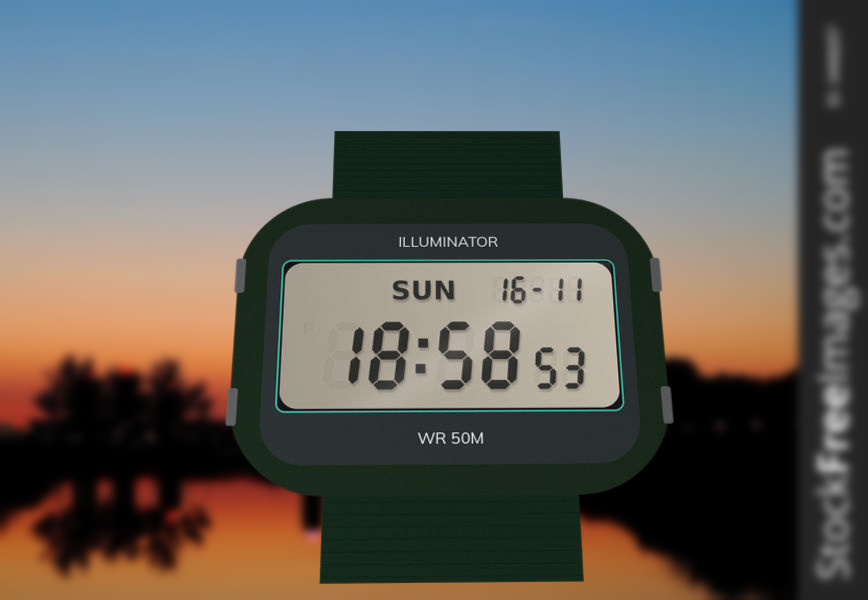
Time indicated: 18:58:53
